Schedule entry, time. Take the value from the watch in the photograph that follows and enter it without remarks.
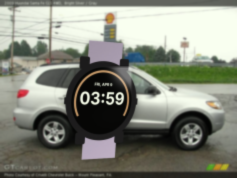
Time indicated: 3:59
